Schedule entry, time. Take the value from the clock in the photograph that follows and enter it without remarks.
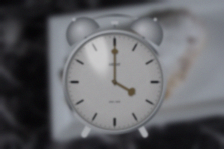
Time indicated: 4:00
